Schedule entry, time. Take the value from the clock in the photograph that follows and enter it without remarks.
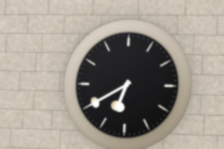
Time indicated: 6:40
